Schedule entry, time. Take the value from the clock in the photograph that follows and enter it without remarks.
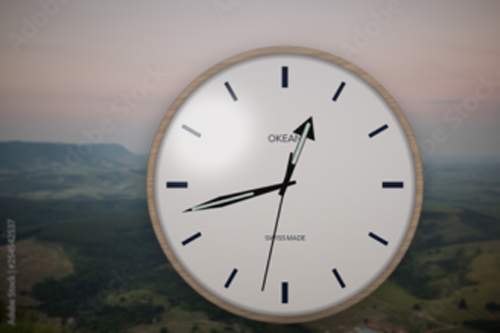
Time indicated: 12:42:32
